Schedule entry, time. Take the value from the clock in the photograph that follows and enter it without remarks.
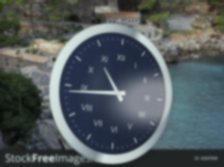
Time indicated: 10:44
